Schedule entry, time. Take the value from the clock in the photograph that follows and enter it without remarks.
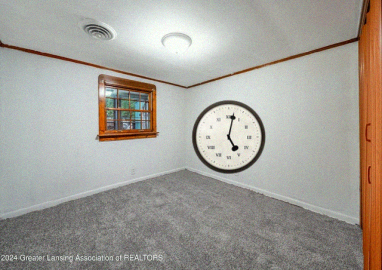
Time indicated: 5:02
